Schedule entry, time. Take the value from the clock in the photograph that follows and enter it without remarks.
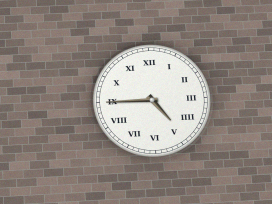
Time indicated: 4:45
